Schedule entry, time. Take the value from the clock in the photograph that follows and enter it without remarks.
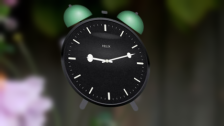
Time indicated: 9:12
